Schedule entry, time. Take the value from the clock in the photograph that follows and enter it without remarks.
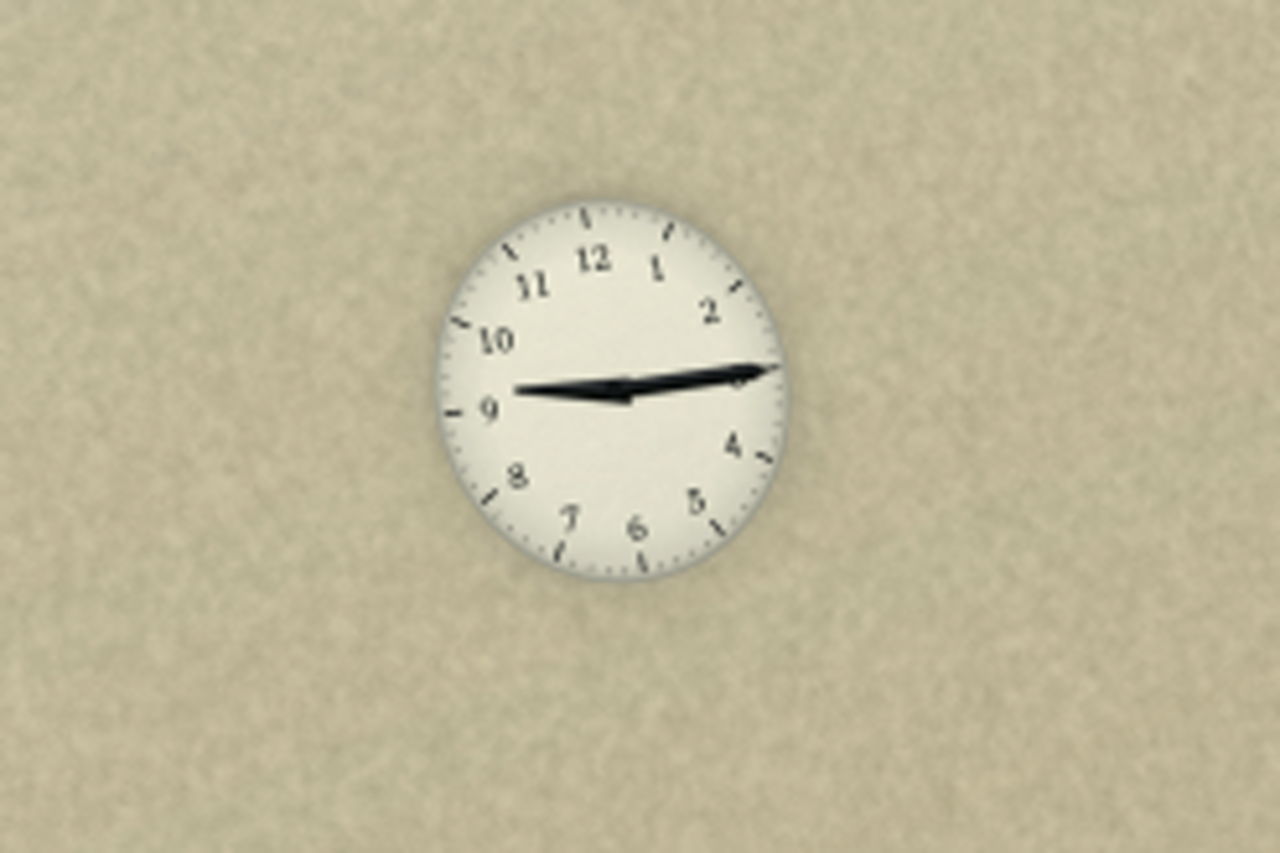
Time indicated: 9:15
